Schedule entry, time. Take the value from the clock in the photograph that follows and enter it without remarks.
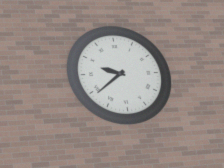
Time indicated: 9:39
